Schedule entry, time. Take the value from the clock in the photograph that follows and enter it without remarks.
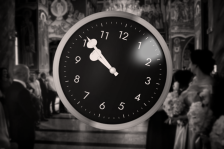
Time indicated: 9:51
